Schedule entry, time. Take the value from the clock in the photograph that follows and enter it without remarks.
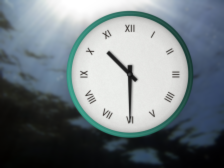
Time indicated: 10:30
